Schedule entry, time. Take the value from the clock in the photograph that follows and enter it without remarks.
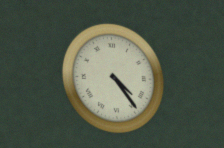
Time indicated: 4:24
